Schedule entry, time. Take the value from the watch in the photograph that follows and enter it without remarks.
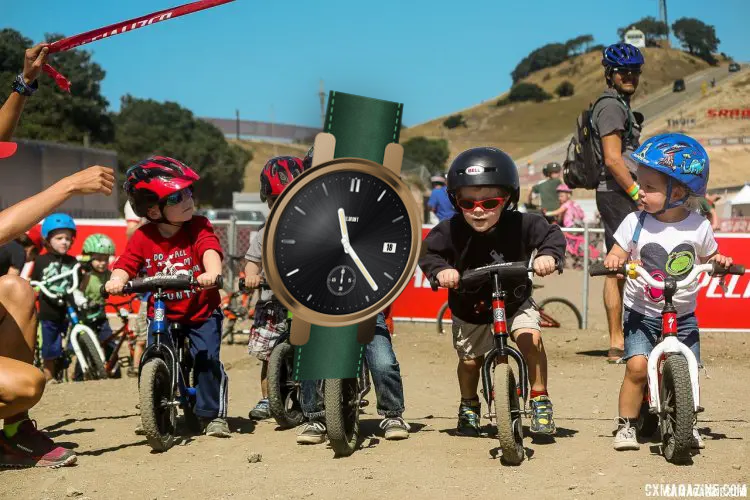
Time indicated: 11:23
